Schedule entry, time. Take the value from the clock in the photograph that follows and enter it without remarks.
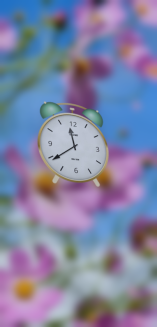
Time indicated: 11:39
